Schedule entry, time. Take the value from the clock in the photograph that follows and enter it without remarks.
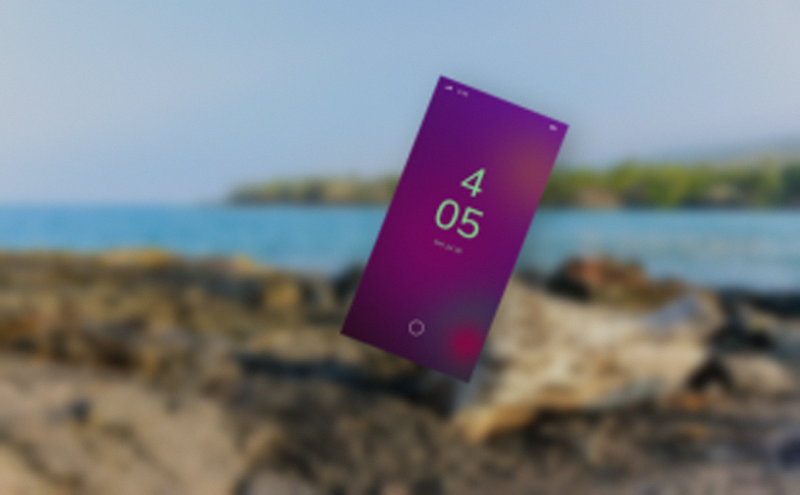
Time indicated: 4:05
